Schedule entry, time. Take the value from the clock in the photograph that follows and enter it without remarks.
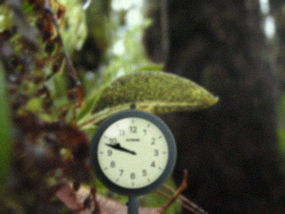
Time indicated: 9:48
